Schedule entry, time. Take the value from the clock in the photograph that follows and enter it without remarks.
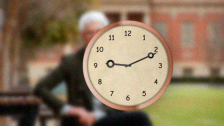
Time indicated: 9:11
